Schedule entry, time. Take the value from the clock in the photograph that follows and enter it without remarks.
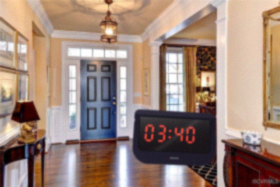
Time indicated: 3:40
